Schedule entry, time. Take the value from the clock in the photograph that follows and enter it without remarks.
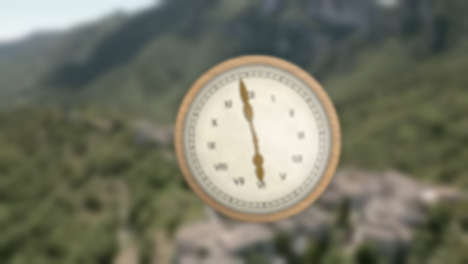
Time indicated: 5:59
